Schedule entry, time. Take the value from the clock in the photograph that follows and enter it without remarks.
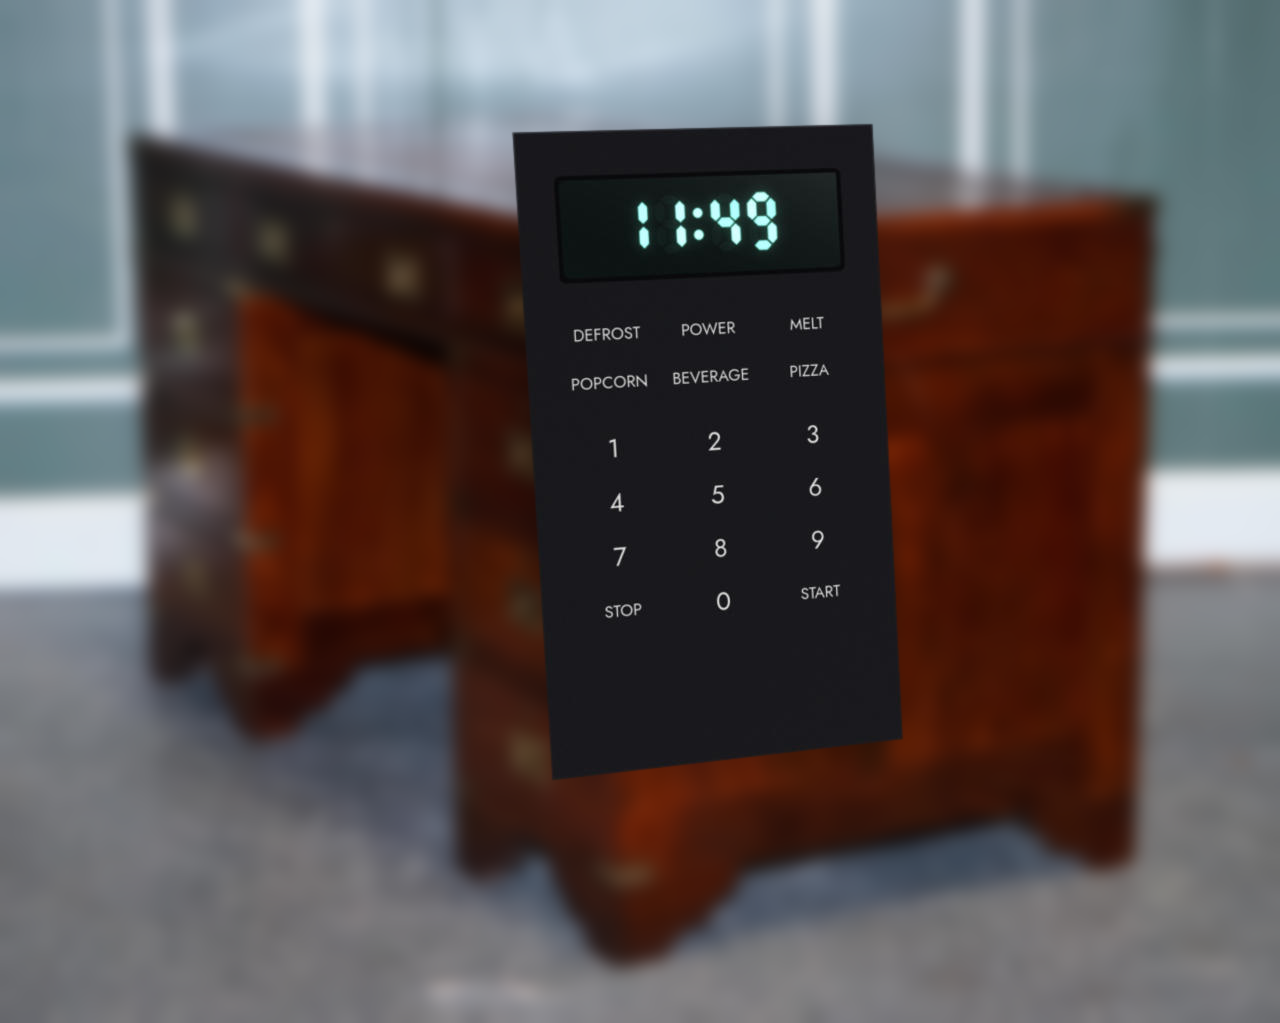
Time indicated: 11:49
